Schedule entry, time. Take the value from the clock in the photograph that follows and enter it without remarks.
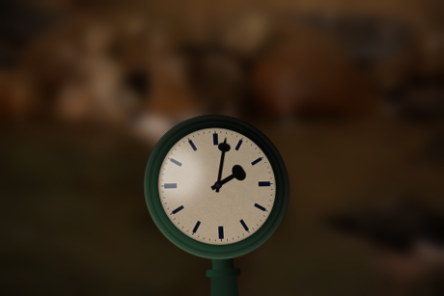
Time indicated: 2:02
